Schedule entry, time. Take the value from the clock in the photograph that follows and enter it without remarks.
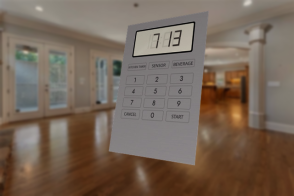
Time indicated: 7:13
